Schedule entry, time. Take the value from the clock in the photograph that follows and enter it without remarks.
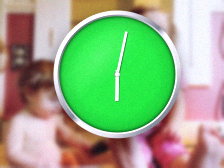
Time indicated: 6:02
